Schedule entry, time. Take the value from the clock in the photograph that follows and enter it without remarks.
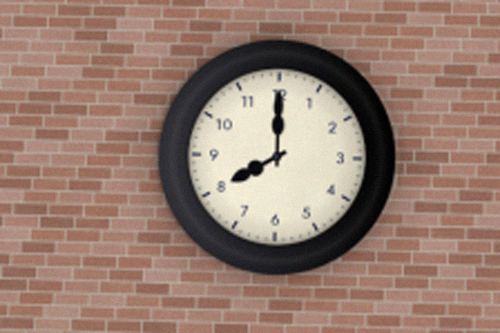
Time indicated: 8:00
